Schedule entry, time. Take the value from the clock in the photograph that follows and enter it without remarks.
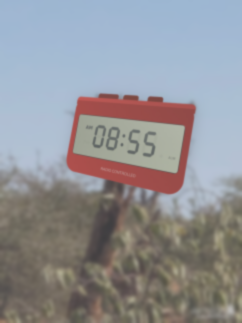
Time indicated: 8:55
